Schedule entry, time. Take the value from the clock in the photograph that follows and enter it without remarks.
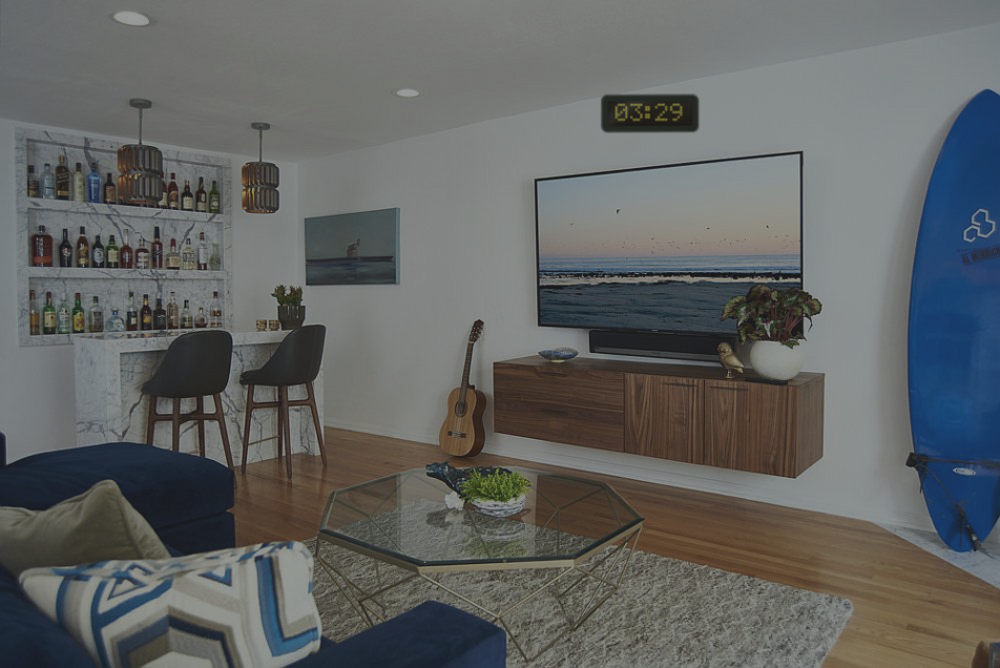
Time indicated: 3:29
